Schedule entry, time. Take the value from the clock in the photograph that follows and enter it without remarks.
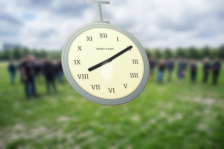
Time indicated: 8:10
